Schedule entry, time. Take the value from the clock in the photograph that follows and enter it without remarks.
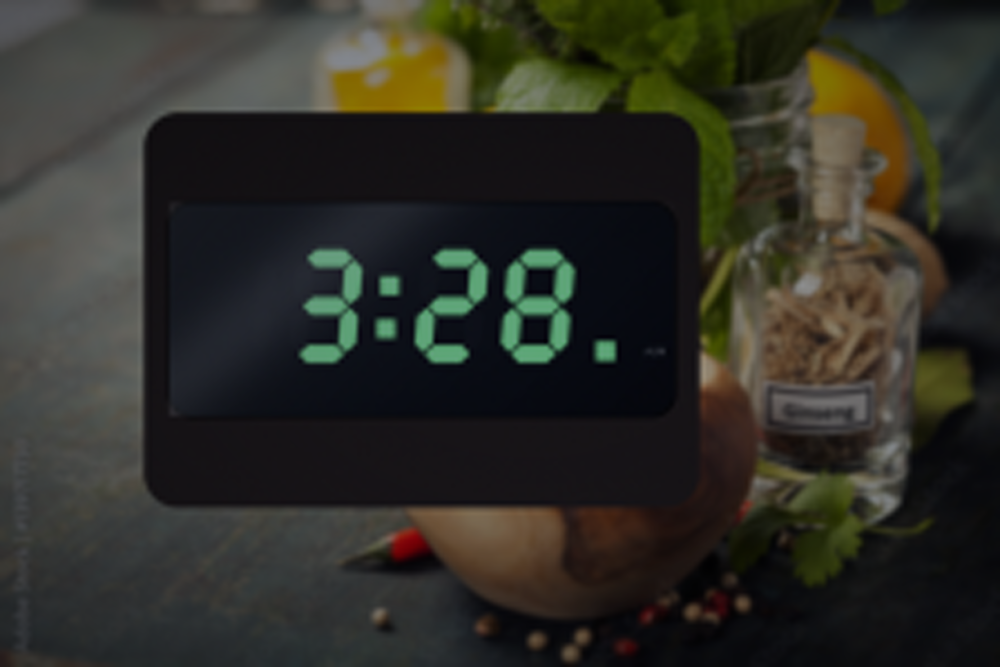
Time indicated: 3:28
